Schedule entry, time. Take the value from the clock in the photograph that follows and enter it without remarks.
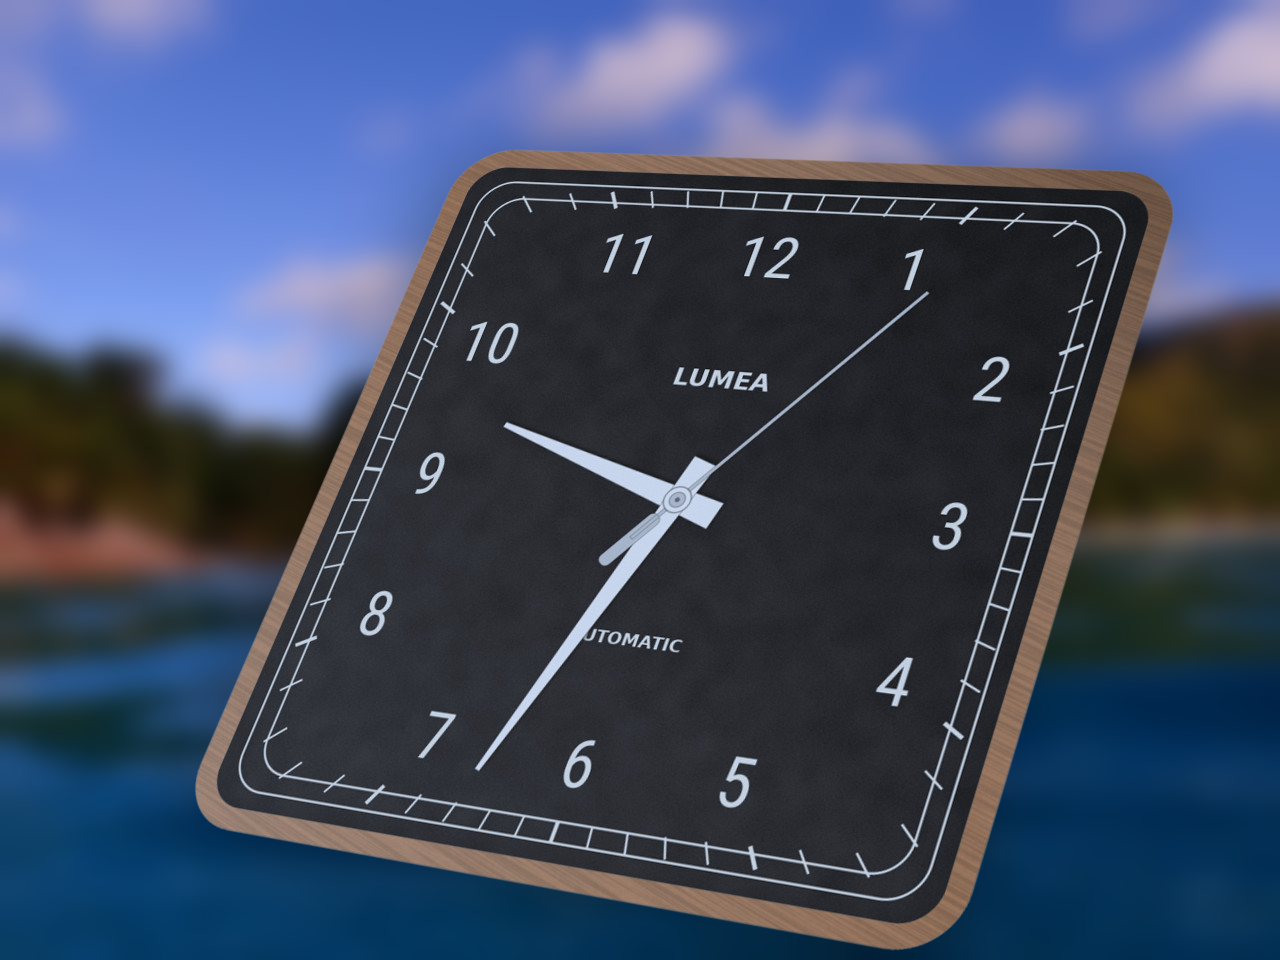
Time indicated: 9:33:06
